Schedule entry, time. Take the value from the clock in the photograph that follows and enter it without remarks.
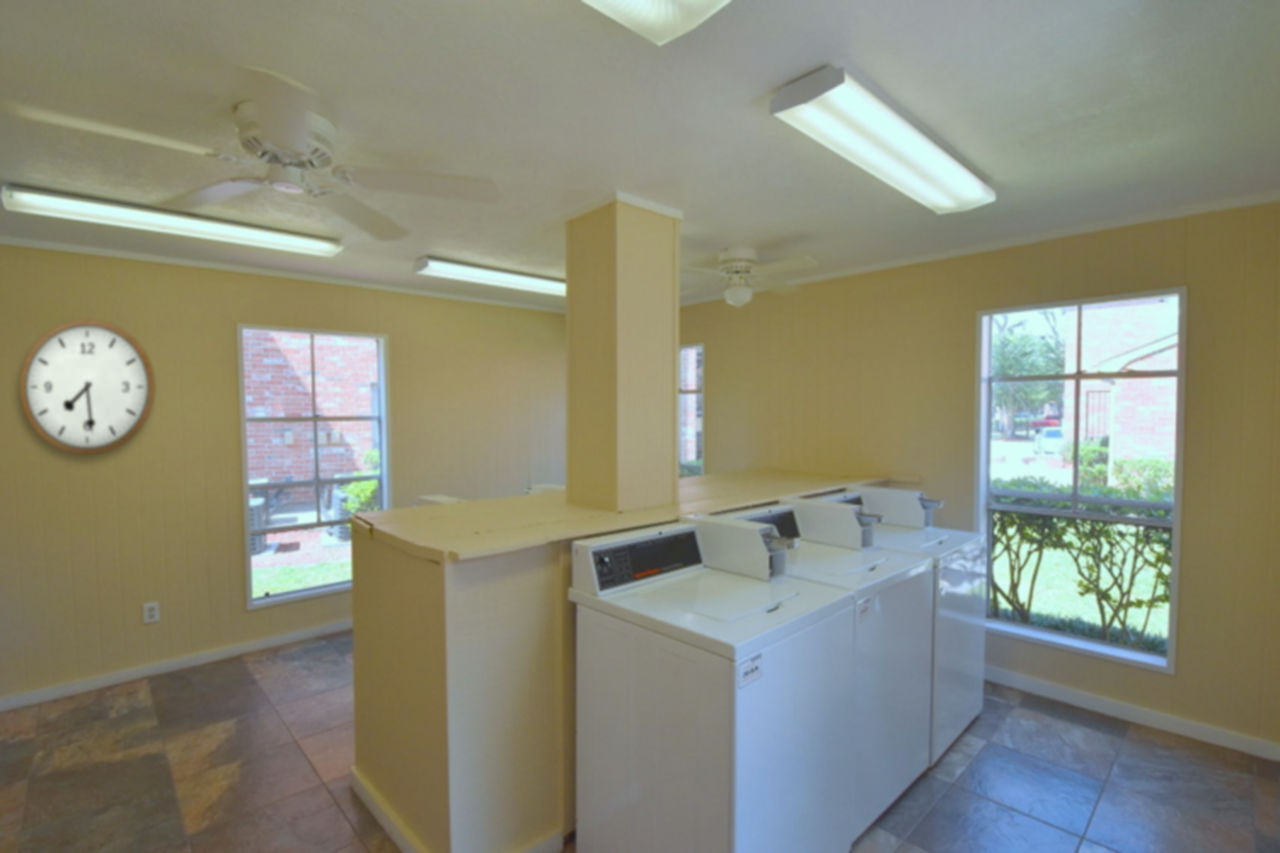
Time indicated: 7:29
